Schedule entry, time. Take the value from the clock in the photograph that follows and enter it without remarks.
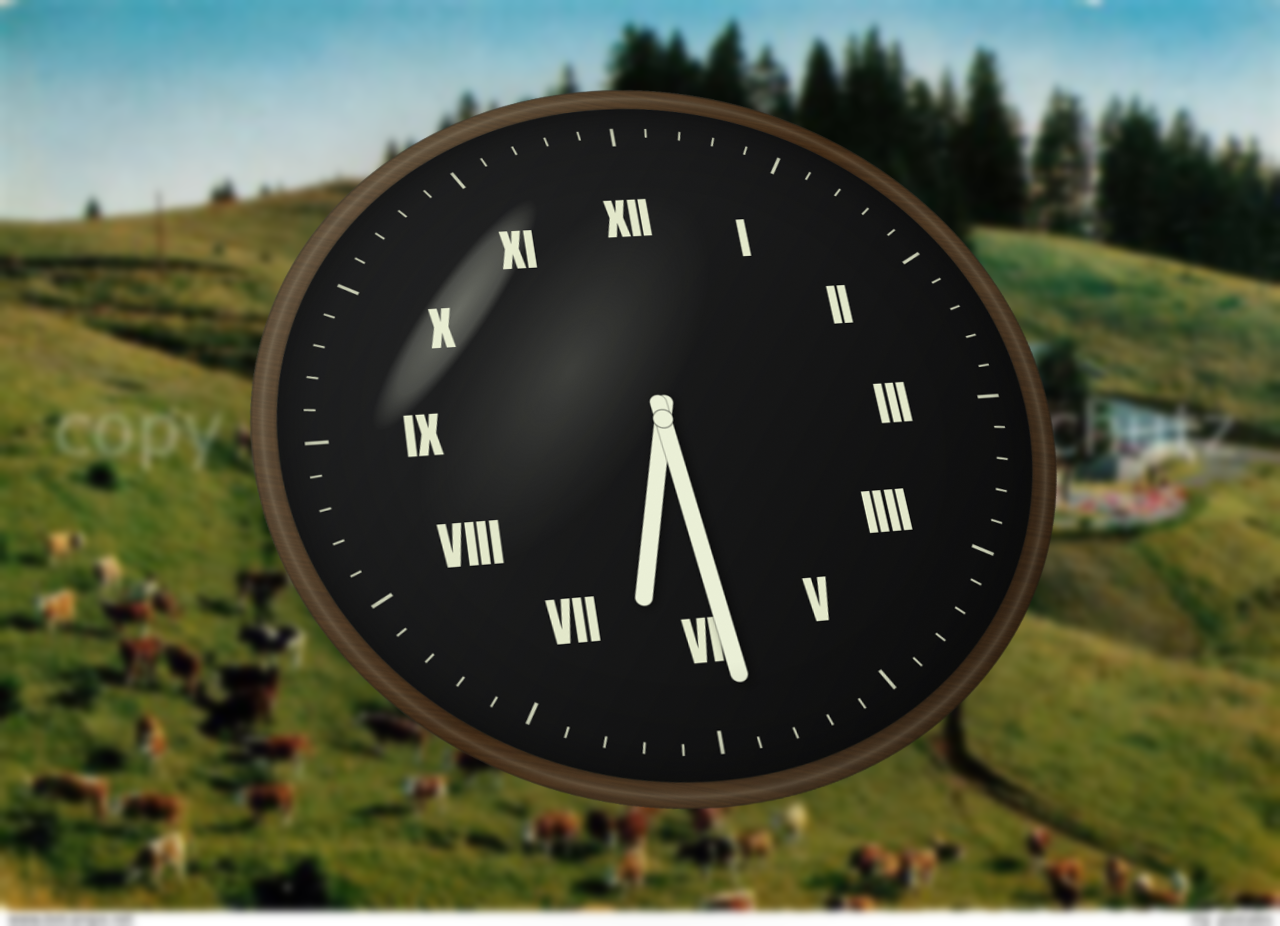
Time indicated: 6:29
